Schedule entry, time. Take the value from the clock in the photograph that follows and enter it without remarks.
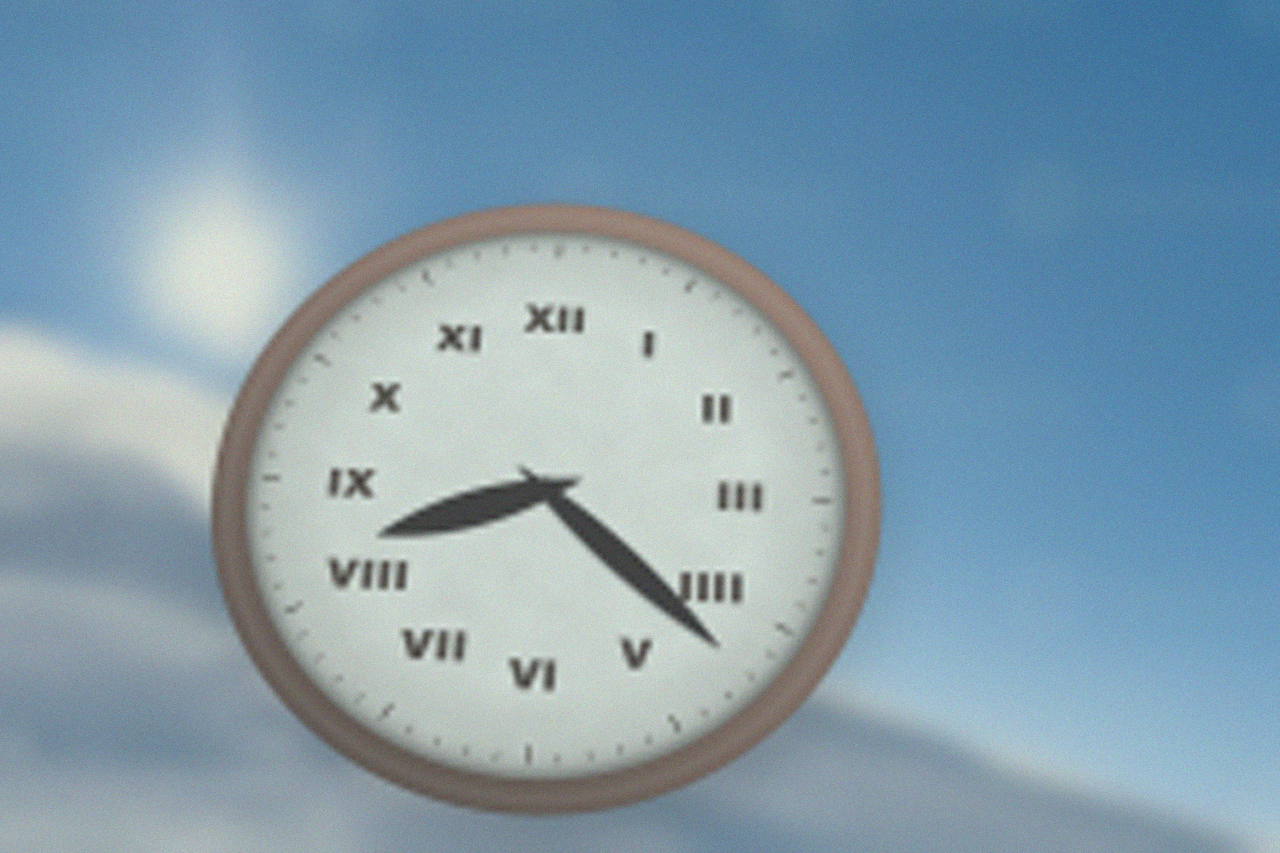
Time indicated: 8:22
